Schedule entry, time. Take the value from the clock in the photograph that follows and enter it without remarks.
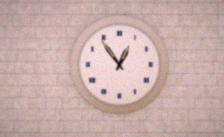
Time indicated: 12:54
